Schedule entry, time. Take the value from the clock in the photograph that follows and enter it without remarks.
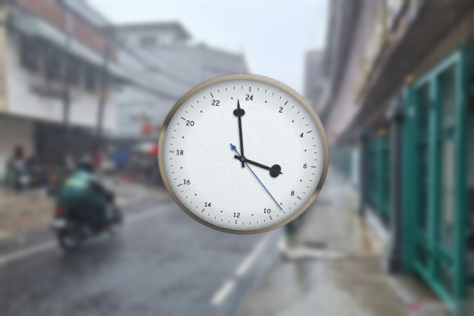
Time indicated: 6:58:23
